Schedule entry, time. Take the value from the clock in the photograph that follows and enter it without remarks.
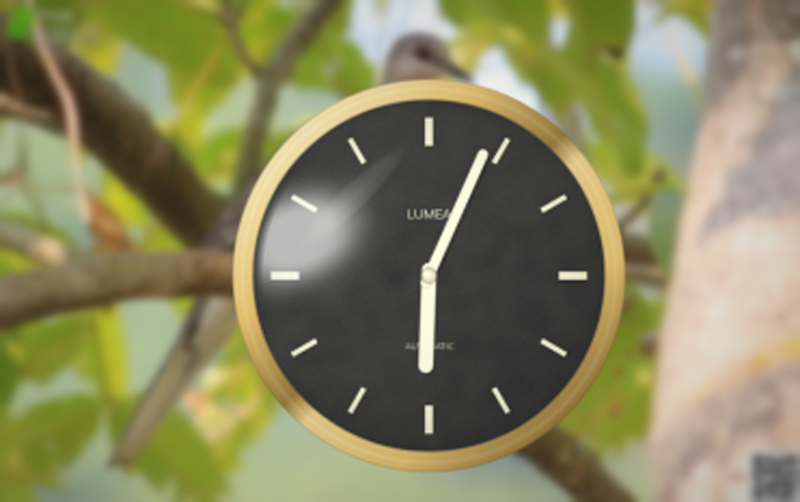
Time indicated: 6:04
